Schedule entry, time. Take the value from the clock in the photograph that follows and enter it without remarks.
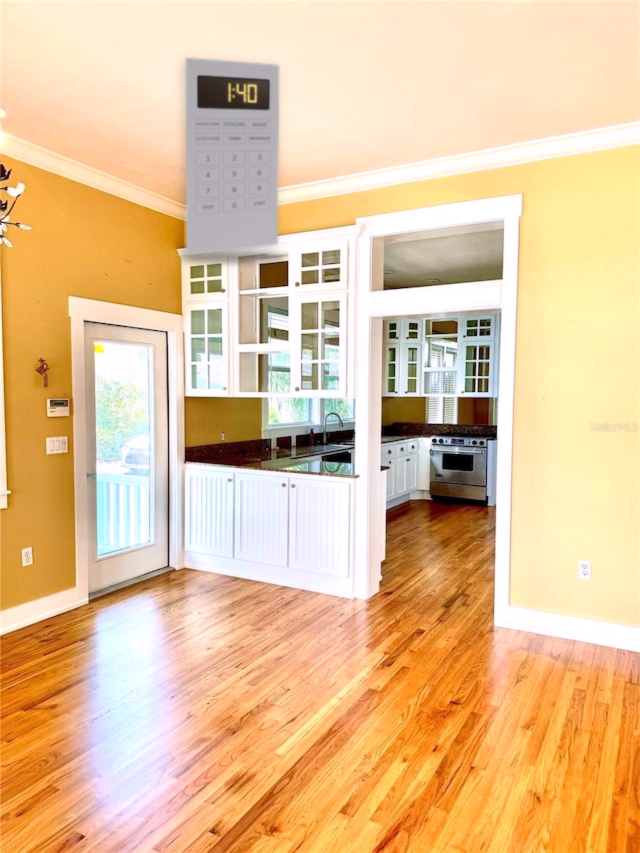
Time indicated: 1:40
